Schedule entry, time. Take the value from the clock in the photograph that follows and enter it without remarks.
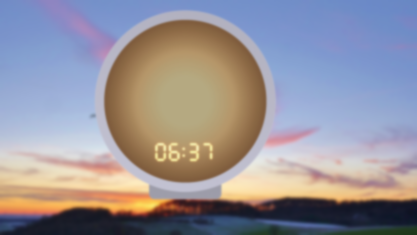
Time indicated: 6:37
